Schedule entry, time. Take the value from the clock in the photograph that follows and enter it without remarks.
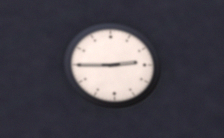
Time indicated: 2:45
